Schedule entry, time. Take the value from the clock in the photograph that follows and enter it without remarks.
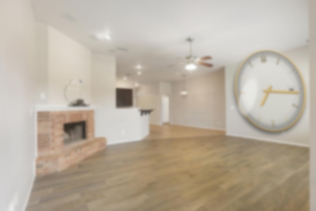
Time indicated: 7:16
